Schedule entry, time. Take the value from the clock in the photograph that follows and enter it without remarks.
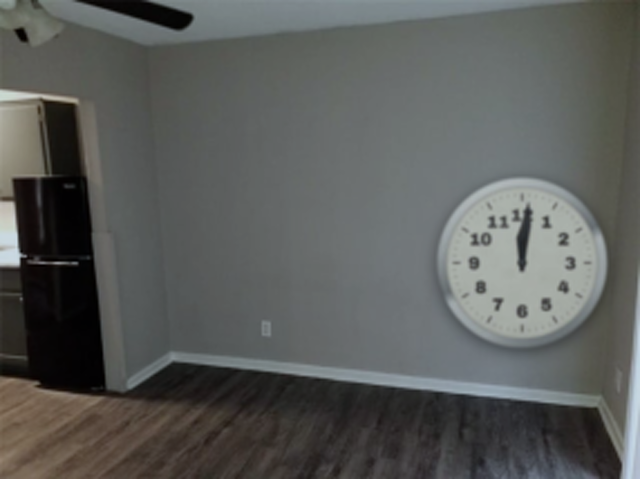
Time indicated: 12:01
